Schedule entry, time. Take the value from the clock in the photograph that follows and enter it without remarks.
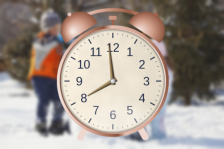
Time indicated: 7:59
